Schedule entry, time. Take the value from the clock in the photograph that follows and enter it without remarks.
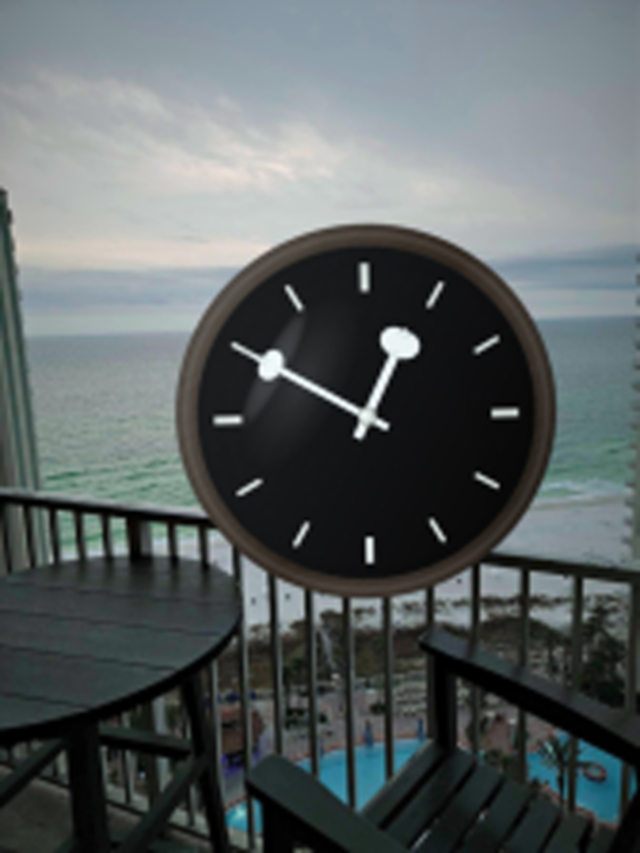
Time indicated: 12:50
